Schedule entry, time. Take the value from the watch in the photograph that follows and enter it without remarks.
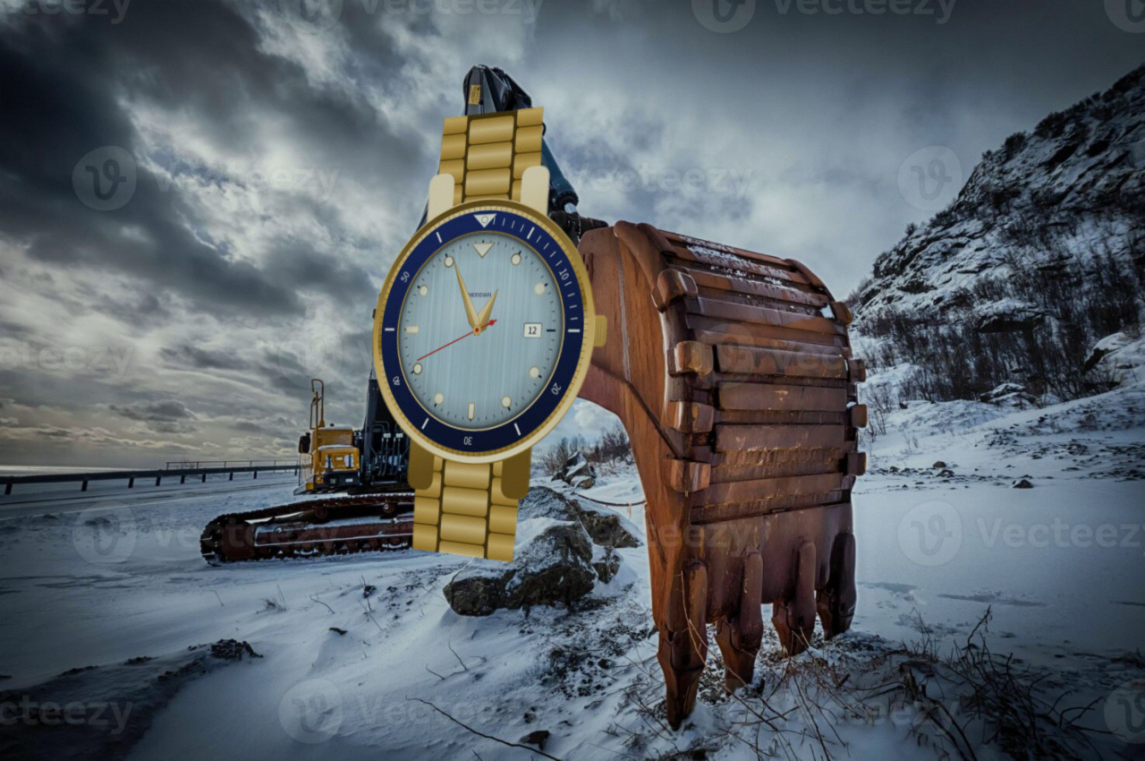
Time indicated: 12:55:41
